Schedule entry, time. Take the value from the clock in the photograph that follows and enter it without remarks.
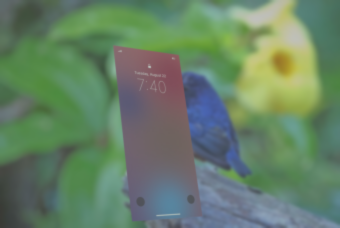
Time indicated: 7:40
